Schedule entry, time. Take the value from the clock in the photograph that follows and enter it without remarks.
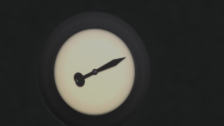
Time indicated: 8:11
